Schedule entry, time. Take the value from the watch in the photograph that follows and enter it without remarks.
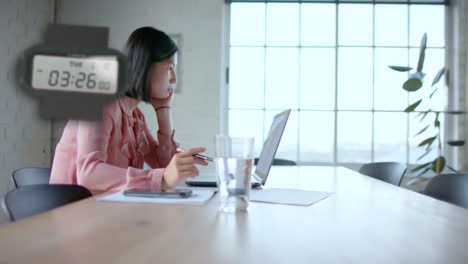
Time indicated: 3:26
